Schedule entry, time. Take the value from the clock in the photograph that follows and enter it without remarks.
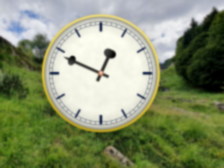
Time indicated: 12:49
